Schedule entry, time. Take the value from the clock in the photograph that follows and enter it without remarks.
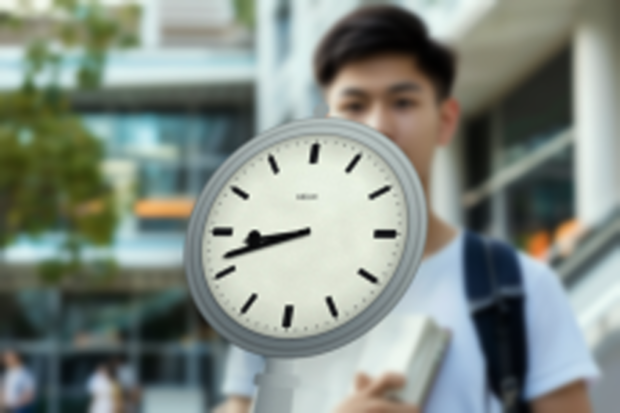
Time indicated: 8:42
